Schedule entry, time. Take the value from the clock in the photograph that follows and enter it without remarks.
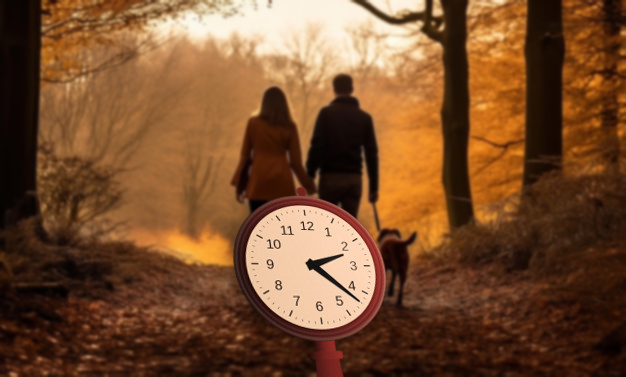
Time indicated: 2:22
